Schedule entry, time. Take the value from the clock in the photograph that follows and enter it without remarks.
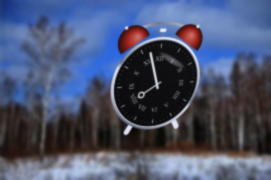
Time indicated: 7:57
